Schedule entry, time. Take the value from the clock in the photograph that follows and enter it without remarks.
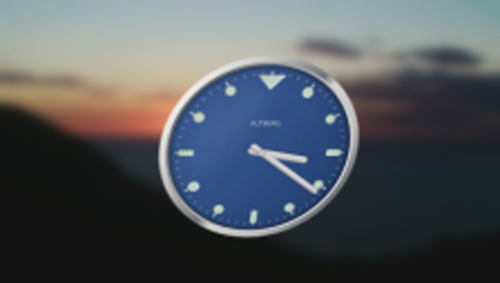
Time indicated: 3:21
